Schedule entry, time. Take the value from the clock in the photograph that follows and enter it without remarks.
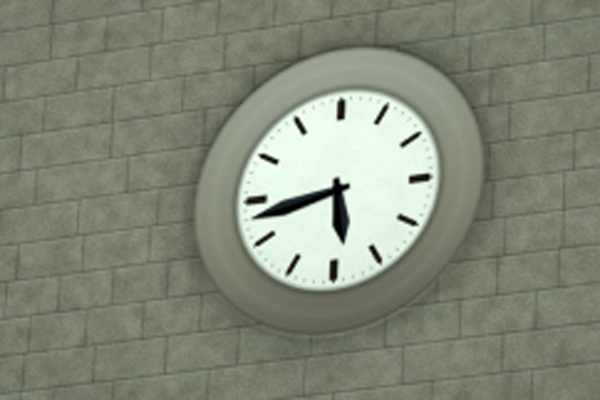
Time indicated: 5:43
